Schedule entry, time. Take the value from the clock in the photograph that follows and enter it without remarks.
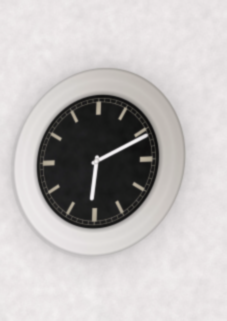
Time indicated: 6:11
